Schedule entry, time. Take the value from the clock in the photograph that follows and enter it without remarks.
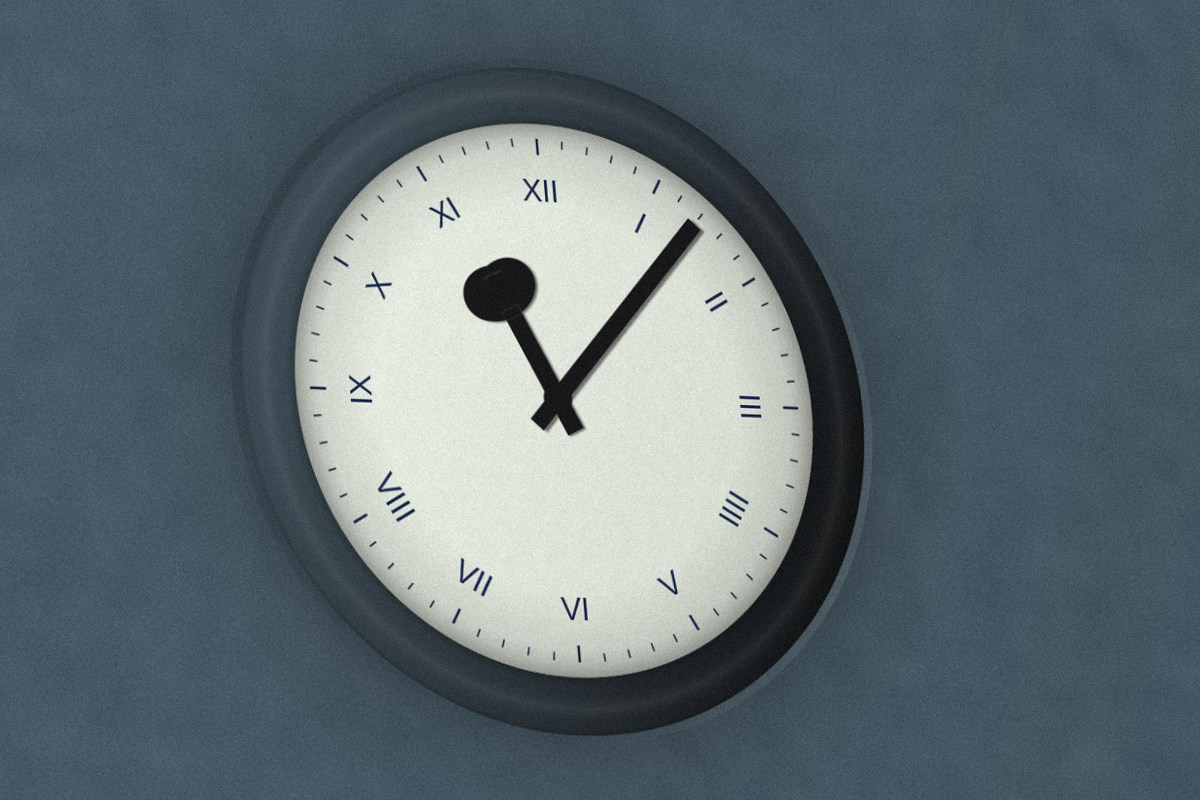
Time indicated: 11:07
